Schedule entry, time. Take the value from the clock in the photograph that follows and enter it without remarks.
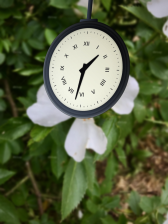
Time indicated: 1:32
